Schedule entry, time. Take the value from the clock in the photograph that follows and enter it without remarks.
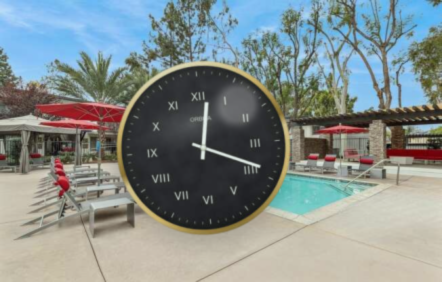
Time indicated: 12:19
